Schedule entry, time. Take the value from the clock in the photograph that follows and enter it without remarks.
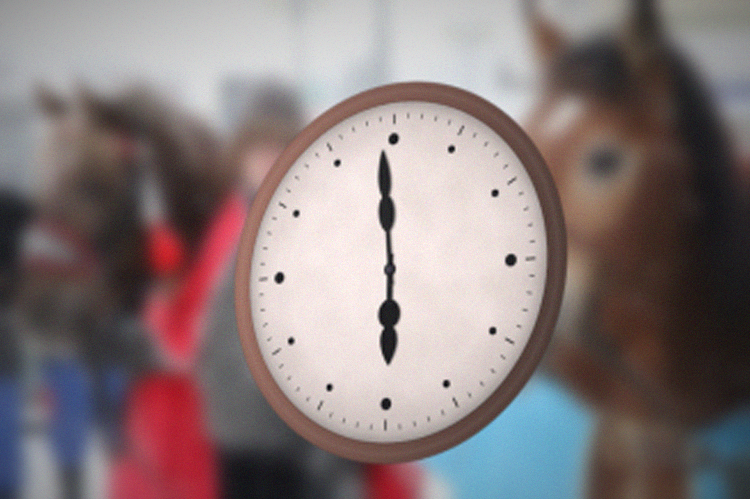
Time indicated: 5:59
